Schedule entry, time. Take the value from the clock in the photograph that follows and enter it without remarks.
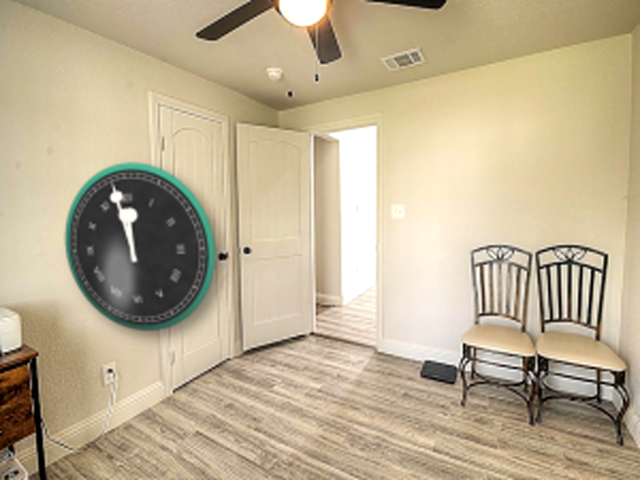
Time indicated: 11:58
